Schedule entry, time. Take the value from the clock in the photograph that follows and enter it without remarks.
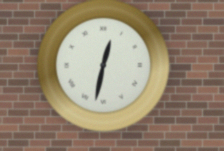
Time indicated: 12:32
